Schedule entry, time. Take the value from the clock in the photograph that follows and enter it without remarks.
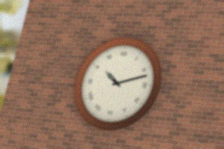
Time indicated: 10:12
